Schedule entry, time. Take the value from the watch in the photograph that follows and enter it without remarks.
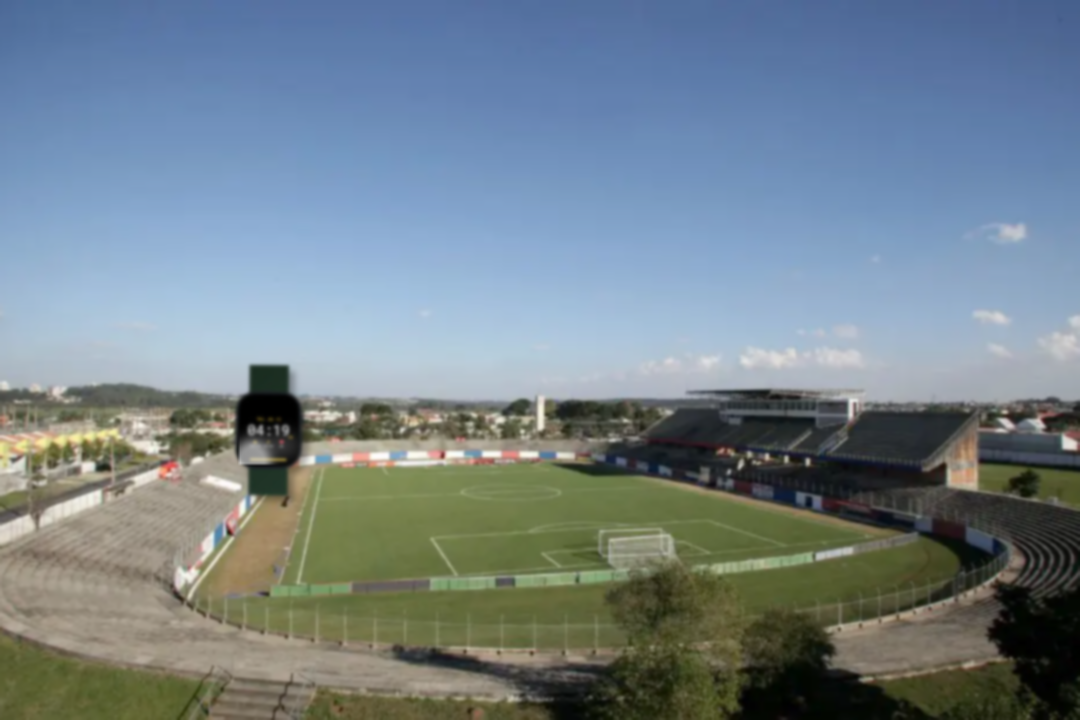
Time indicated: 4:19
